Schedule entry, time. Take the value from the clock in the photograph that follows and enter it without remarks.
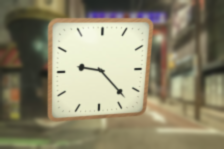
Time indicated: 9:23
